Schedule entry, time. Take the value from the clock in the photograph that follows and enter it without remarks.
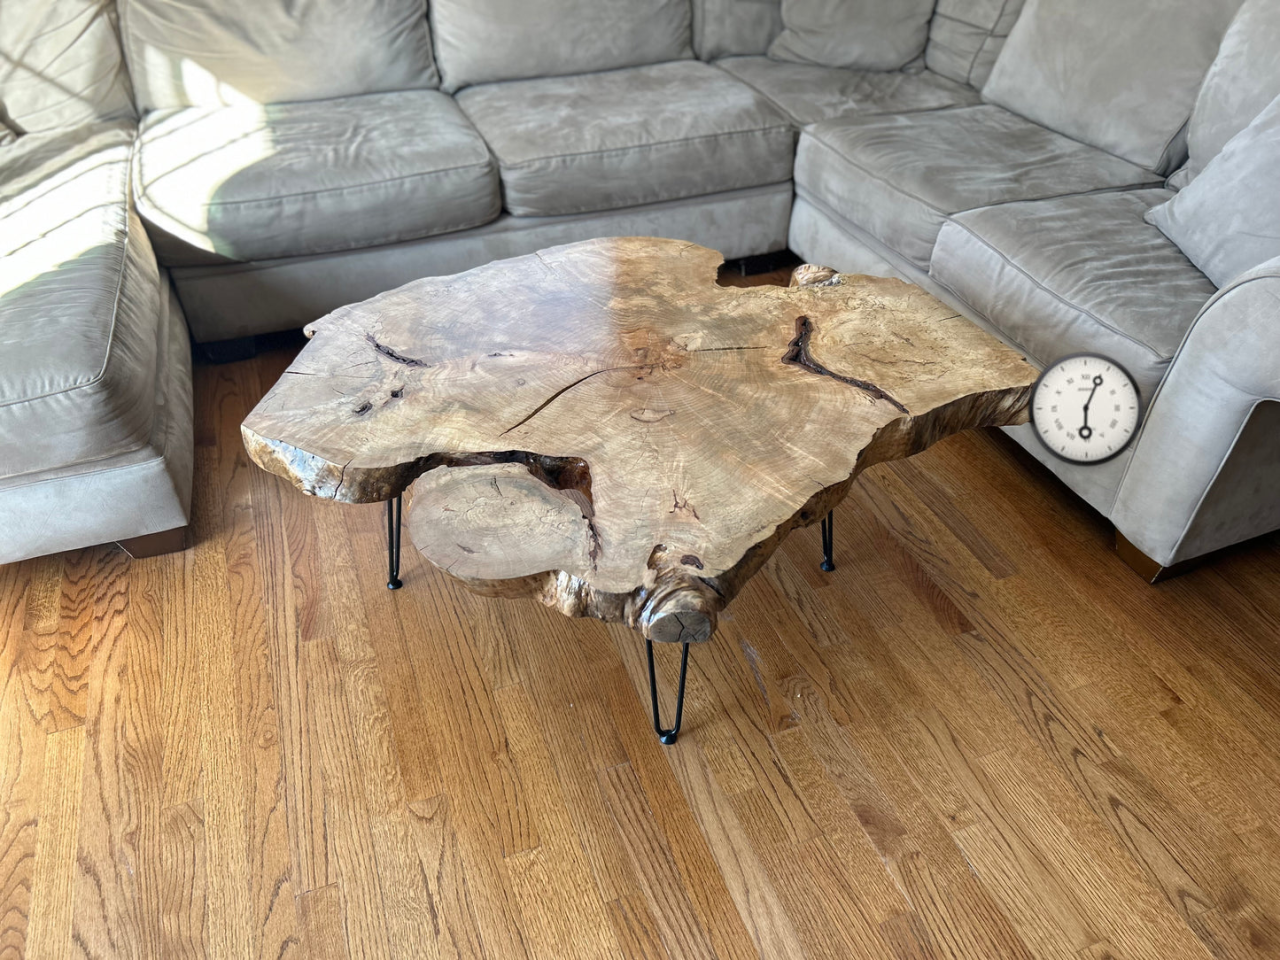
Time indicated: 6:04
